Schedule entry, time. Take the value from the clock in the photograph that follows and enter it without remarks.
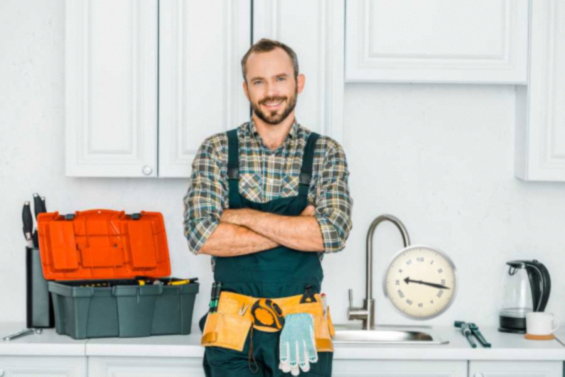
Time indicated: 9:17
